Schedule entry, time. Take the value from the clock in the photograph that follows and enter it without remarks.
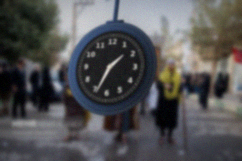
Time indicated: 1:34
